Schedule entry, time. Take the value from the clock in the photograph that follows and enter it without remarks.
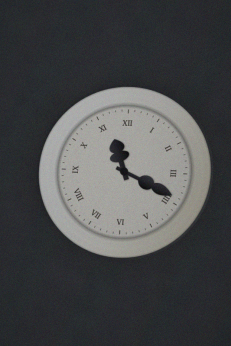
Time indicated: 11:19
